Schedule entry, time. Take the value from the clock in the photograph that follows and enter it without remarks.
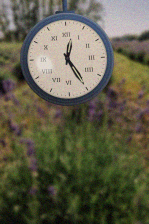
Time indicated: 12:25
